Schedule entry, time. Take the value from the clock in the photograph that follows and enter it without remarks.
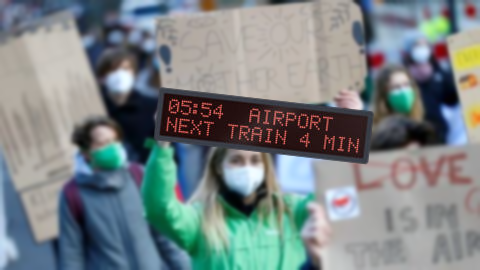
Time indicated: 5:54
